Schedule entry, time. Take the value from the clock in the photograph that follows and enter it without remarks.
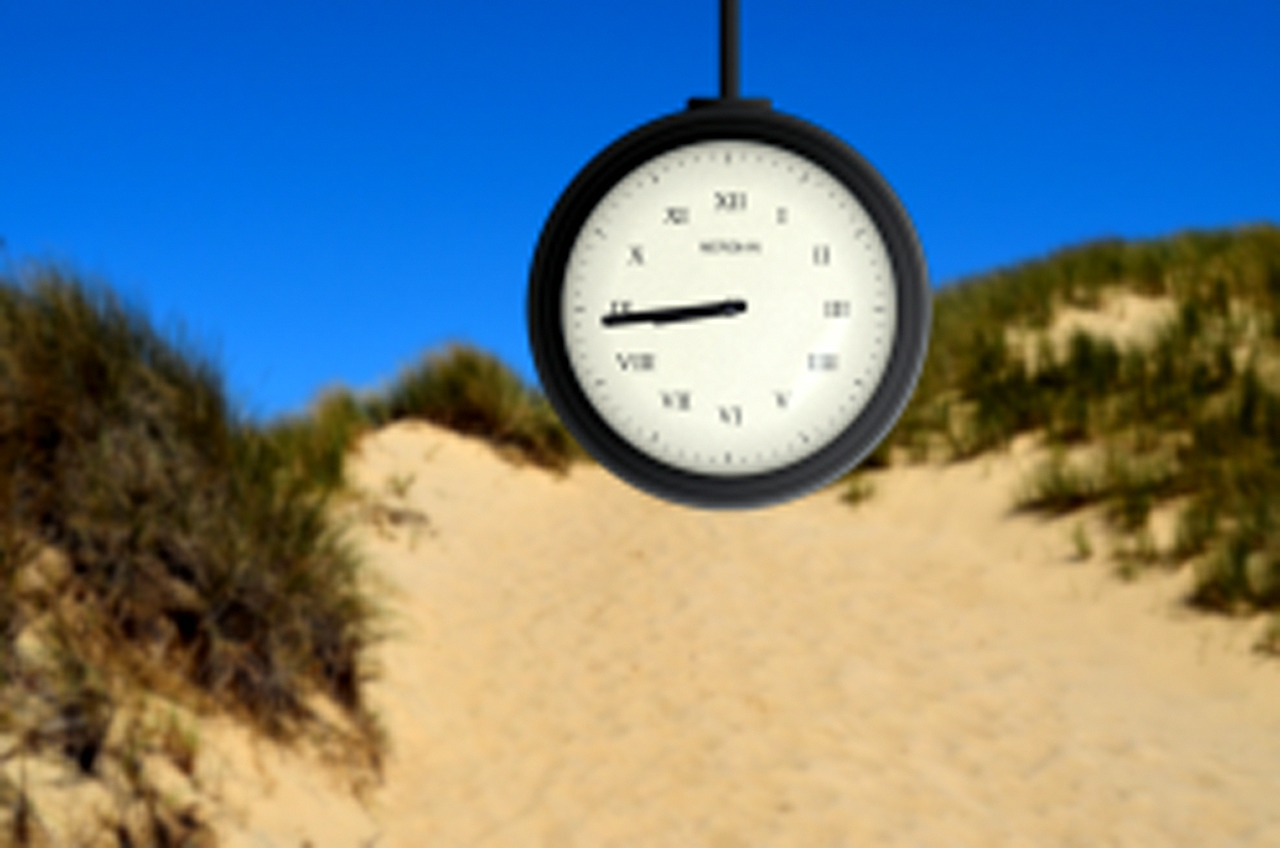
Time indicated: 8:44
